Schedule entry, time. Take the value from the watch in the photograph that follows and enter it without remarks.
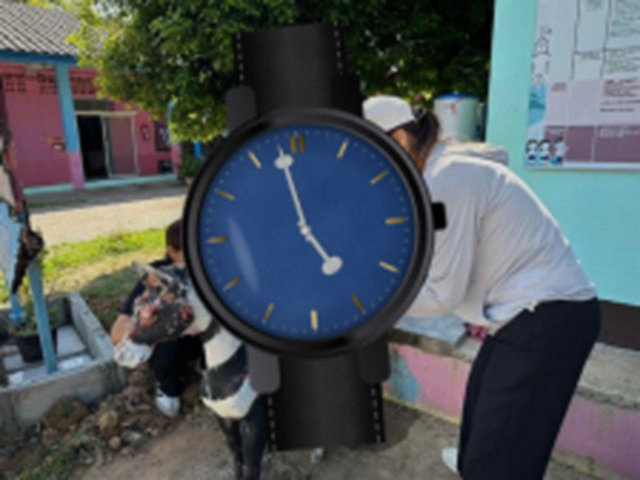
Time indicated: 4:58
